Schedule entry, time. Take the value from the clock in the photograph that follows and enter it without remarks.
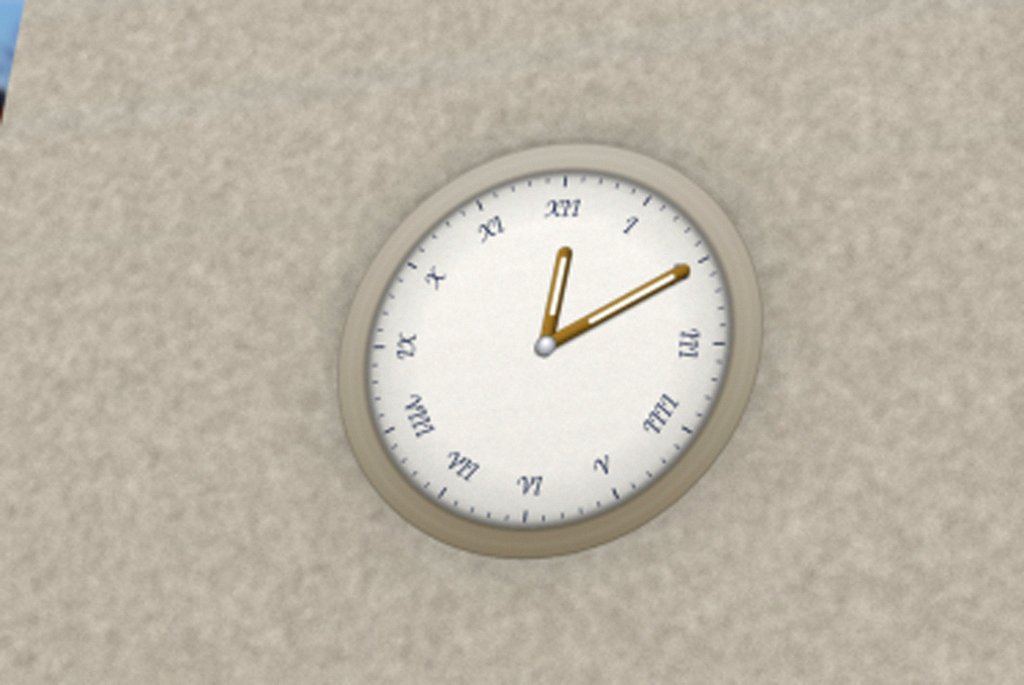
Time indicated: 12:10
